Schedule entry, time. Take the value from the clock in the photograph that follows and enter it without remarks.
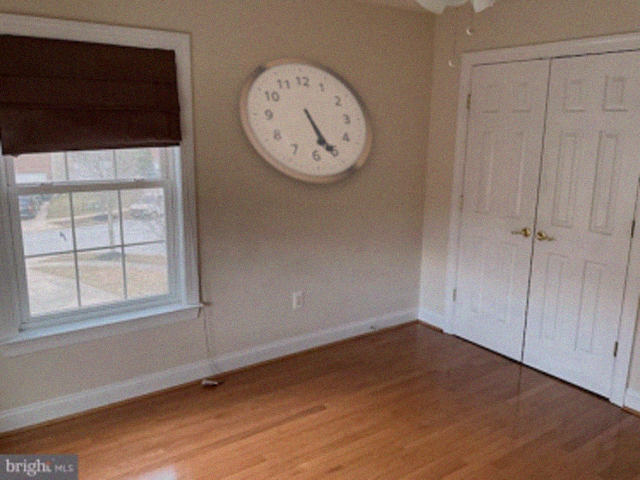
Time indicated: 5:26
